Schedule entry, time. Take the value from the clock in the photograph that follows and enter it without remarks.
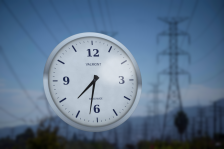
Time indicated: 7:32
